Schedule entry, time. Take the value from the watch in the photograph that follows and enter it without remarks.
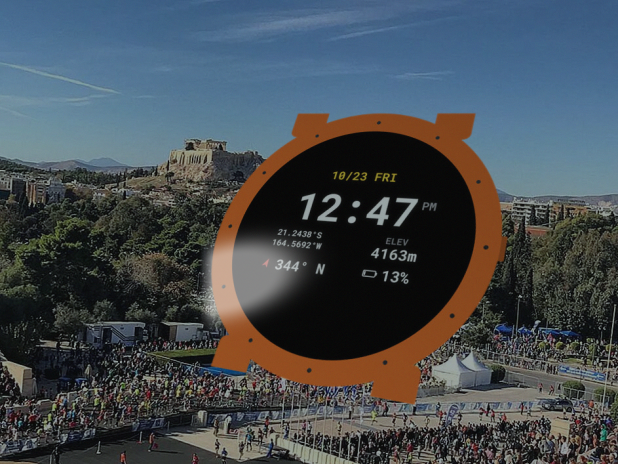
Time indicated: 12:47
